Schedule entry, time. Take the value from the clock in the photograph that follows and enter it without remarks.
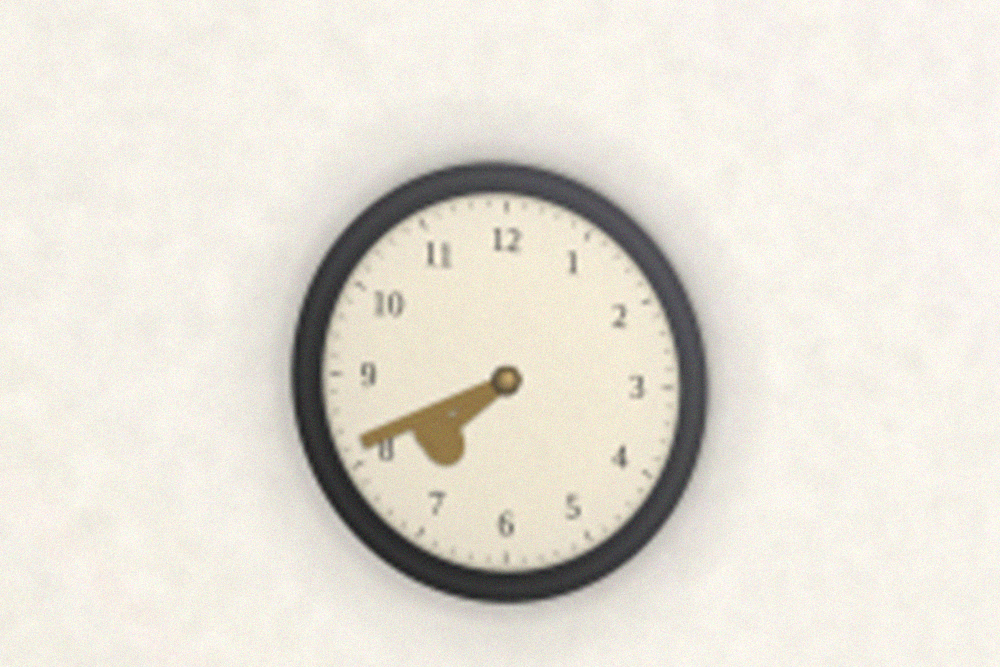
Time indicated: 7:41
